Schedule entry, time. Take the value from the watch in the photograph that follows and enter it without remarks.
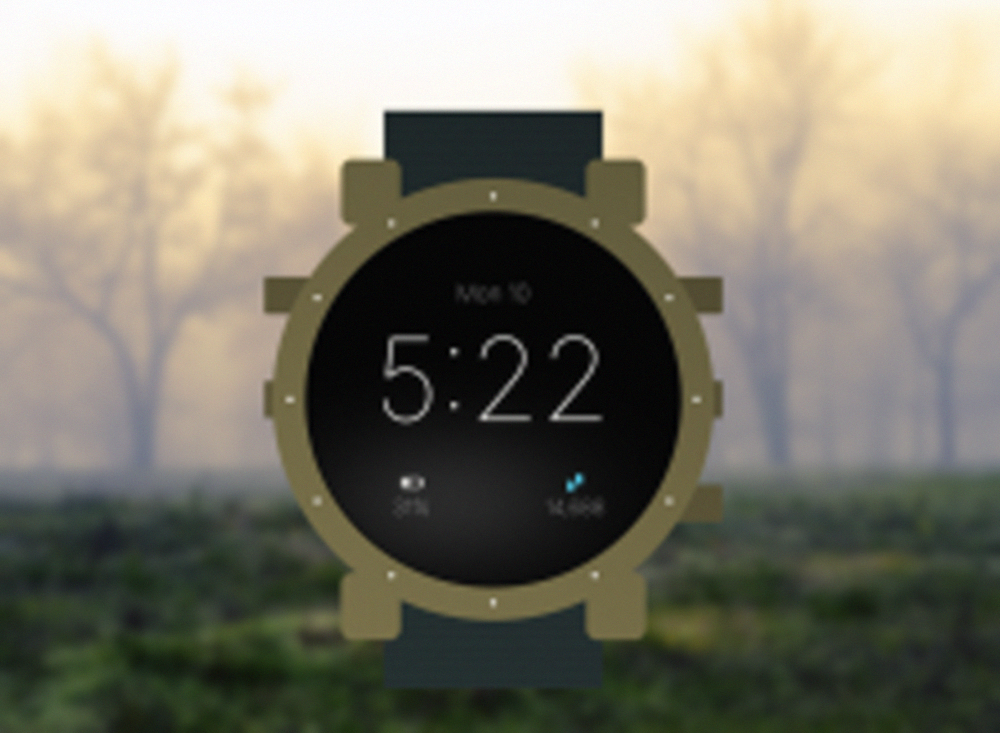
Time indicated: 5:22
